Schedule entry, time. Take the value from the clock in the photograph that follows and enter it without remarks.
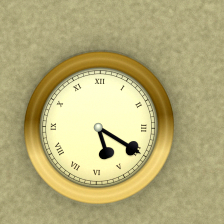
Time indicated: 5:20
